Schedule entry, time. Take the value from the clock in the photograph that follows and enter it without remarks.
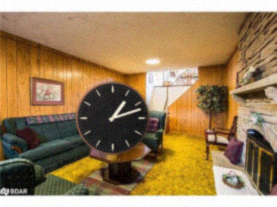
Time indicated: 1:12
